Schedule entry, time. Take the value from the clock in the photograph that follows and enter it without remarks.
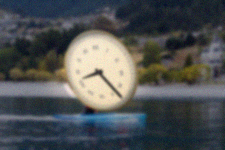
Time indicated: 8:23
